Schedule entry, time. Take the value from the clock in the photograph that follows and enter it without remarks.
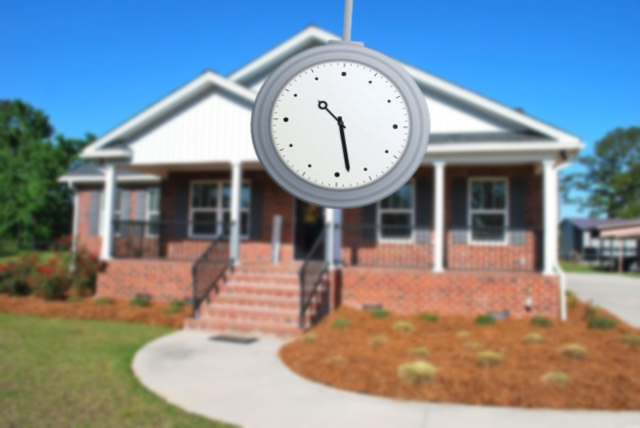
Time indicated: 10:28
